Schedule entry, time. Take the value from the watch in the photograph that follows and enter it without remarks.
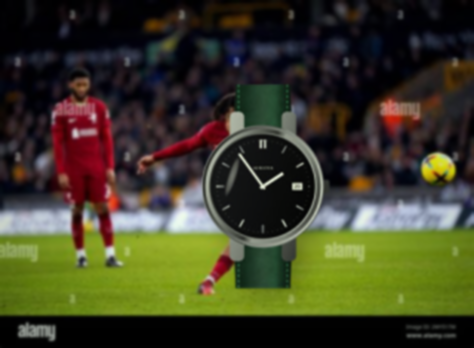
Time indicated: 1:54
